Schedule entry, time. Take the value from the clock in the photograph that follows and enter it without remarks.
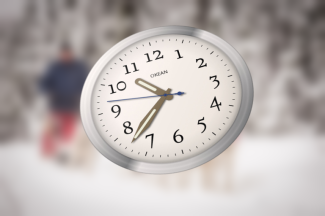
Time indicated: 10:37:47
